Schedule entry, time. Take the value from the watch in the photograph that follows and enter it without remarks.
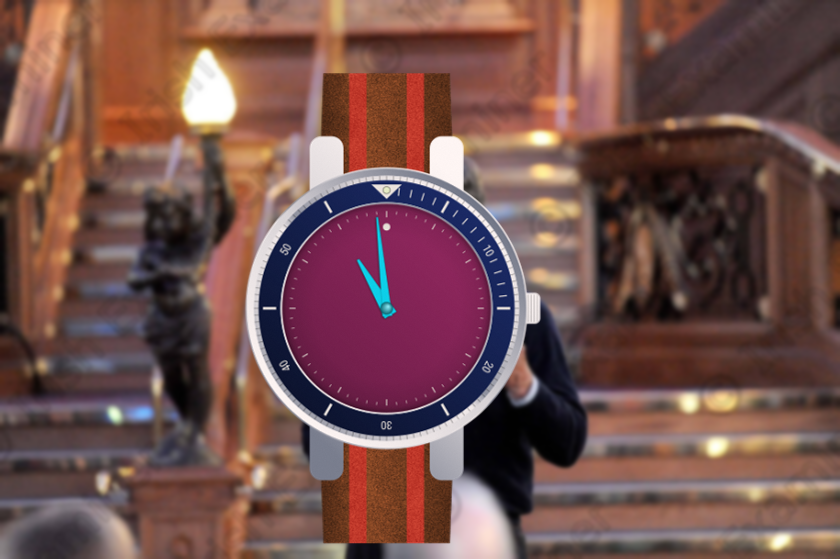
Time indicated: 10:59
